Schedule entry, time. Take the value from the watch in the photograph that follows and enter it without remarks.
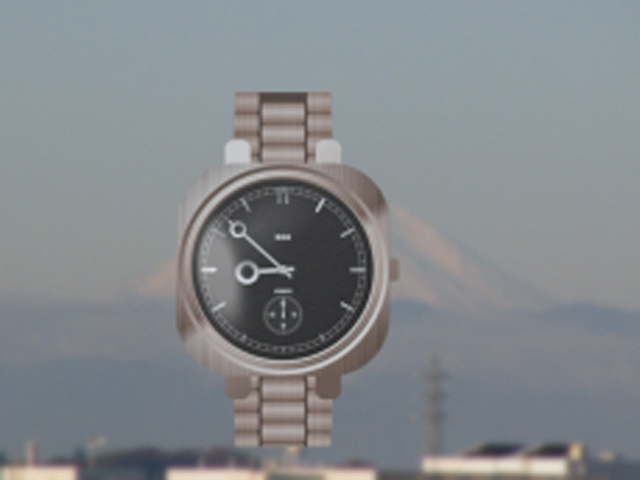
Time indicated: 8:52
